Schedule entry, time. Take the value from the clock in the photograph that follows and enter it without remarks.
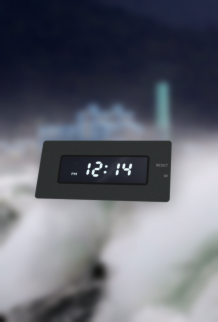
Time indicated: 12:14
